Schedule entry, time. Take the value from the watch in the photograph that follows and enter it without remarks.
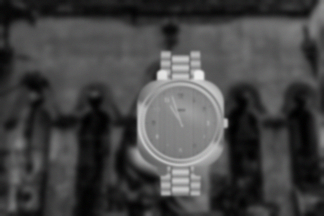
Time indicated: 10:57
